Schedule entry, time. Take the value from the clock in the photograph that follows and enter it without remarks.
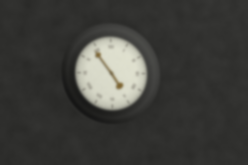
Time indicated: 4:54
